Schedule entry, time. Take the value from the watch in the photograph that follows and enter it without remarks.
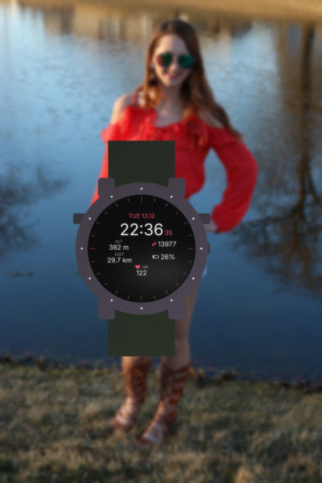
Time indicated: 22:36
